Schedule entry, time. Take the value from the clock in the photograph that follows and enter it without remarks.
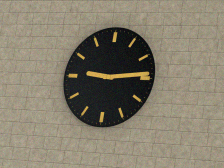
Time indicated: 9:14
